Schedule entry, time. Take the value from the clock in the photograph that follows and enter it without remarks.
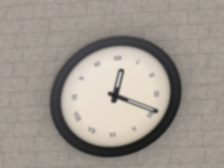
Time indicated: 12:19
